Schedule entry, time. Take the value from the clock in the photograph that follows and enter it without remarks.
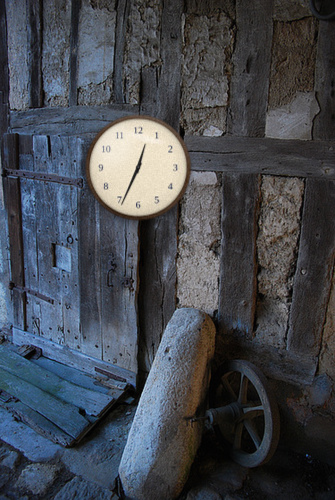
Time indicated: 12:34
